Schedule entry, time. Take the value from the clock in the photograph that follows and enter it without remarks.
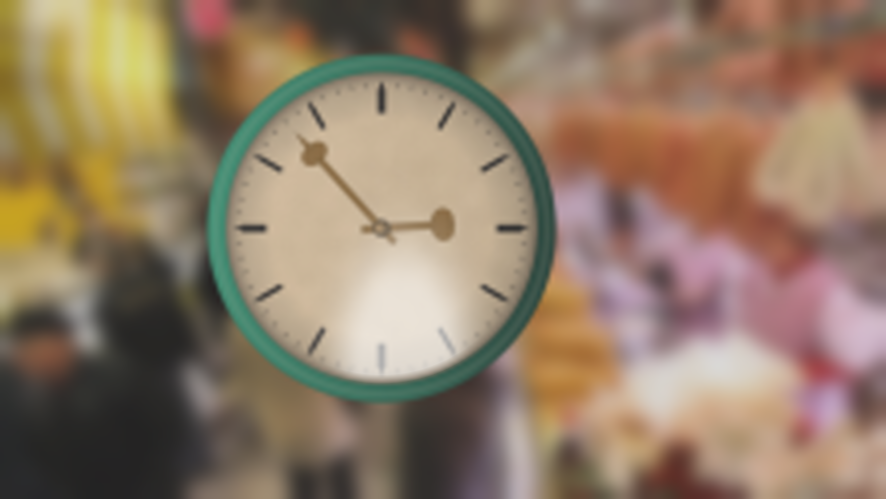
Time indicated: 2:53
